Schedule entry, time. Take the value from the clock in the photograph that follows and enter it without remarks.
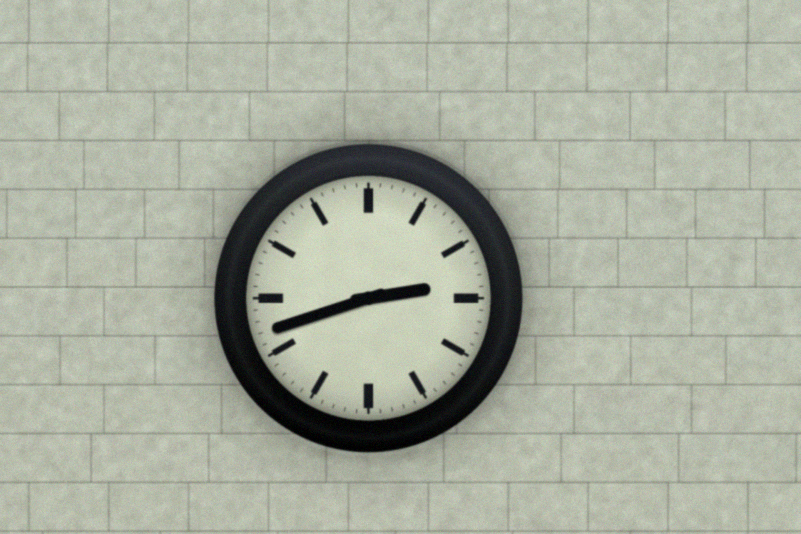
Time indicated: 2:42
